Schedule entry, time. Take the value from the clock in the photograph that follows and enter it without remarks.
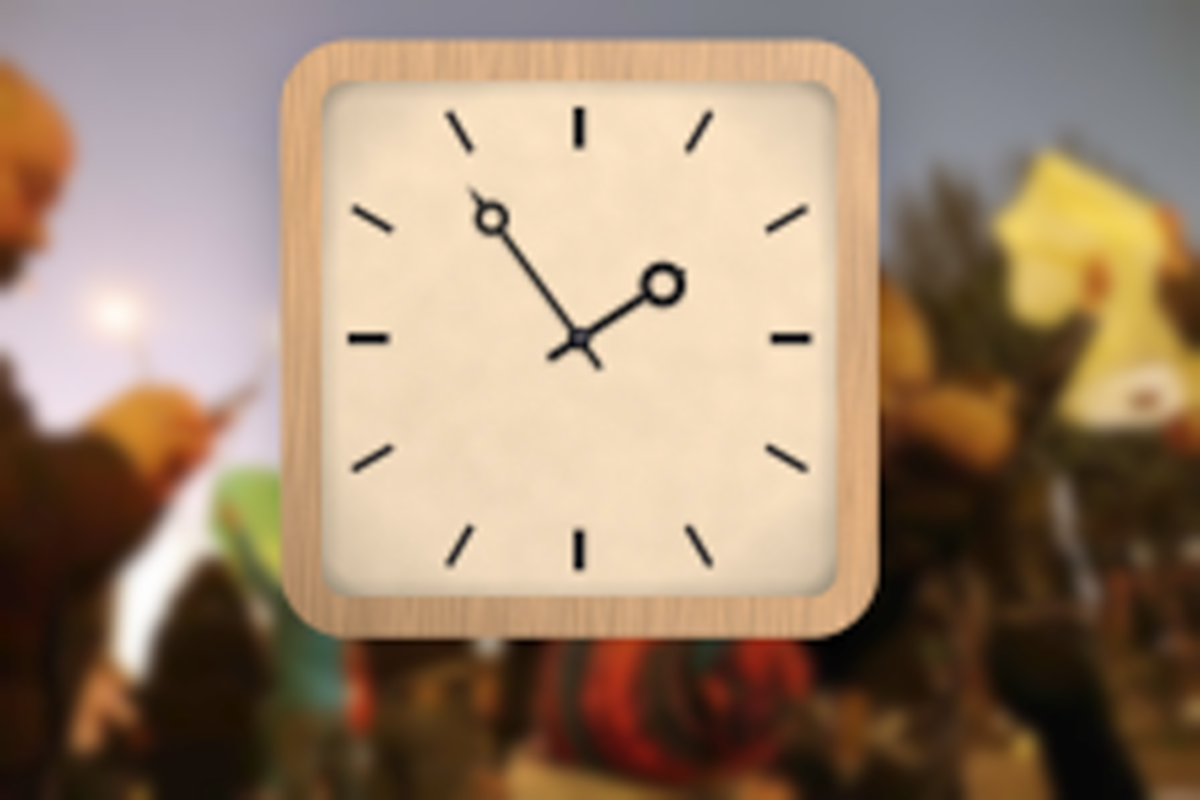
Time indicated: 1:54
